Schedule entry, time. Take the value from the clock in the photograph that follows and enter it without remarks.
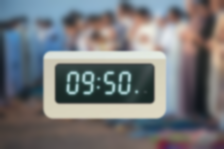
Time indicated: 9:50
